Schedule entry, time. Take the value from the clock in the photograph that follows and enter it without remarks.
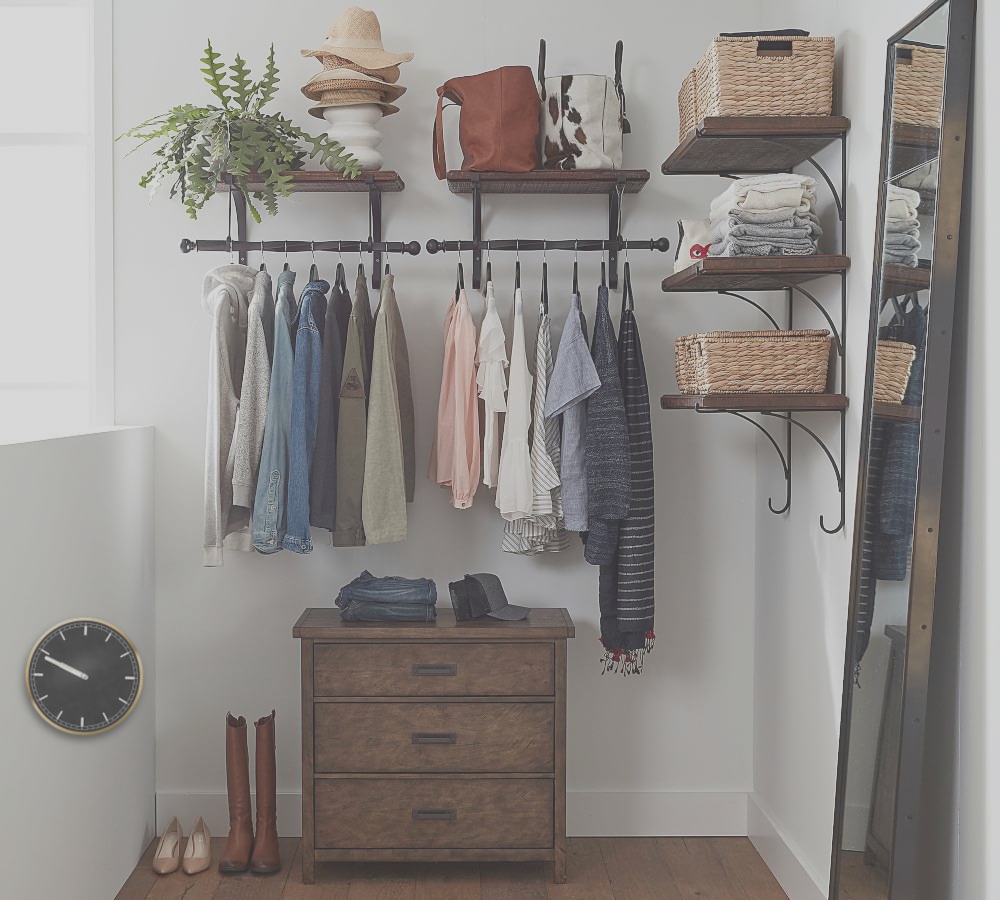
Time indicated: 9:49
